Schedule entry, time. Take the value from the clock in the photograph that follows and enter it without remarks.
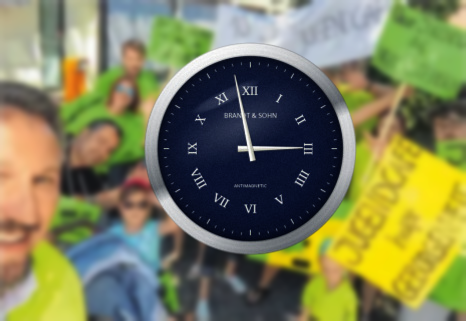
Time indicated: 2:58
